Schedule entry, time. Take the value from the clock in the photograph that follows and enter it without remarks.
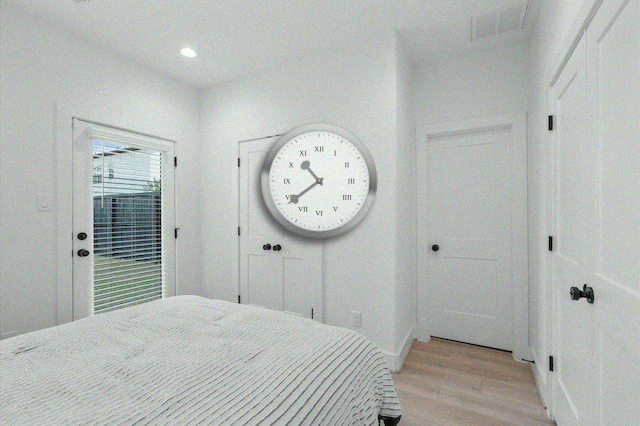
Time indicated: 10:39
